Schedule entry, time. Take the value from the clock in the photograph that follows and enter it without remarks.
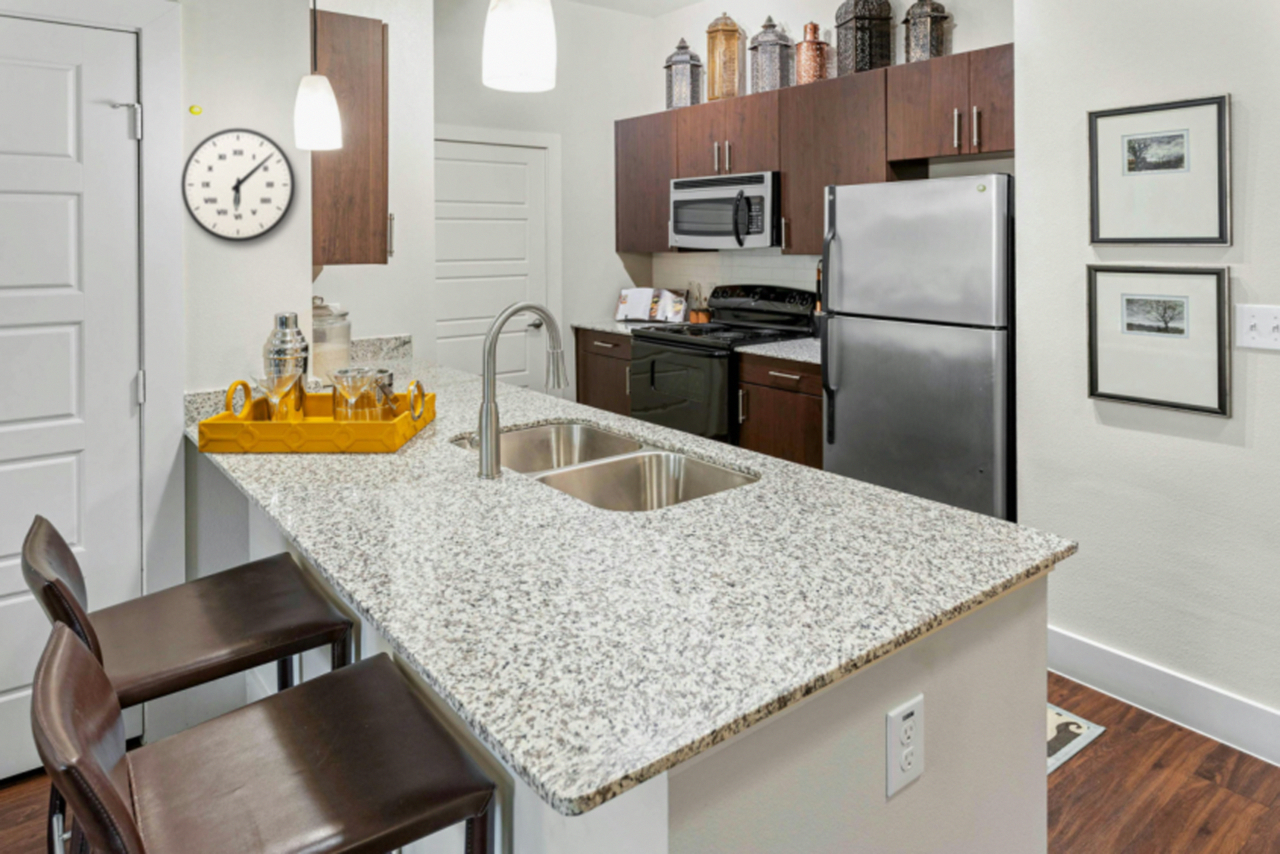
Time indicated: 6:08
